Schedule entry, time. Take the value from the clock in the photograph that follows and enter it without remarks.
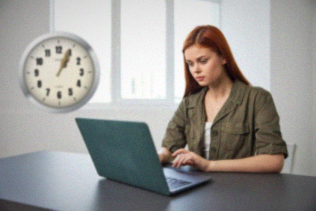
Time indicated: 1:04
